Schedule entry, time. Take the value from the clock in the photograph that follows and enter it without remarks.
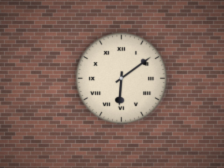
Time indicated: 6:09
